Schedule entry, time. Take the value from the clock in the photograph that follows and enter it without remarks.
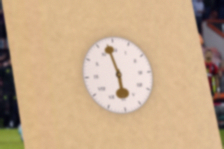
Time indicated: 5:58
